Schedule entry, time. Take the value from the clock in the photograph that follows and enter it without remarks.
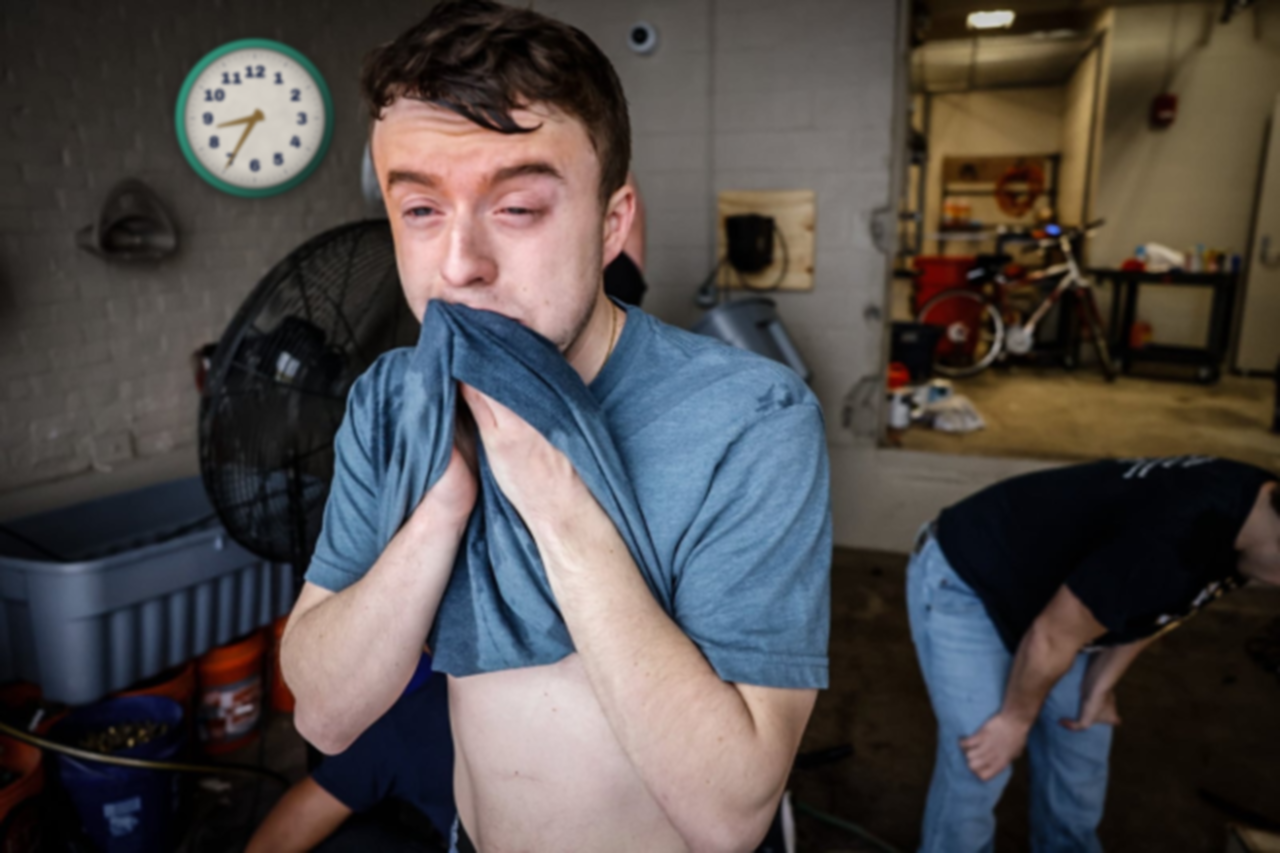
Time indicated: 8:35
